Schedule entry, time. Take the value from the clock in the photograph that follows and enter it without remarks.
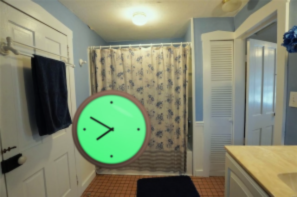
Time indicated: 7:50
